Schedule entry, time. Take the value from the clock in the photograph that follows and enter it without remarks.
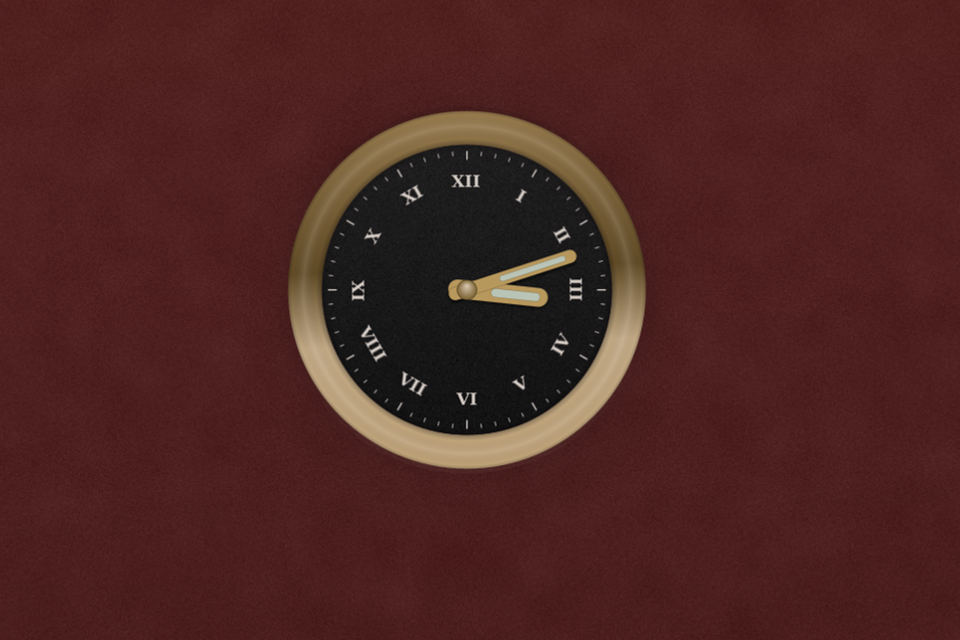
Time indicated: 3:12
